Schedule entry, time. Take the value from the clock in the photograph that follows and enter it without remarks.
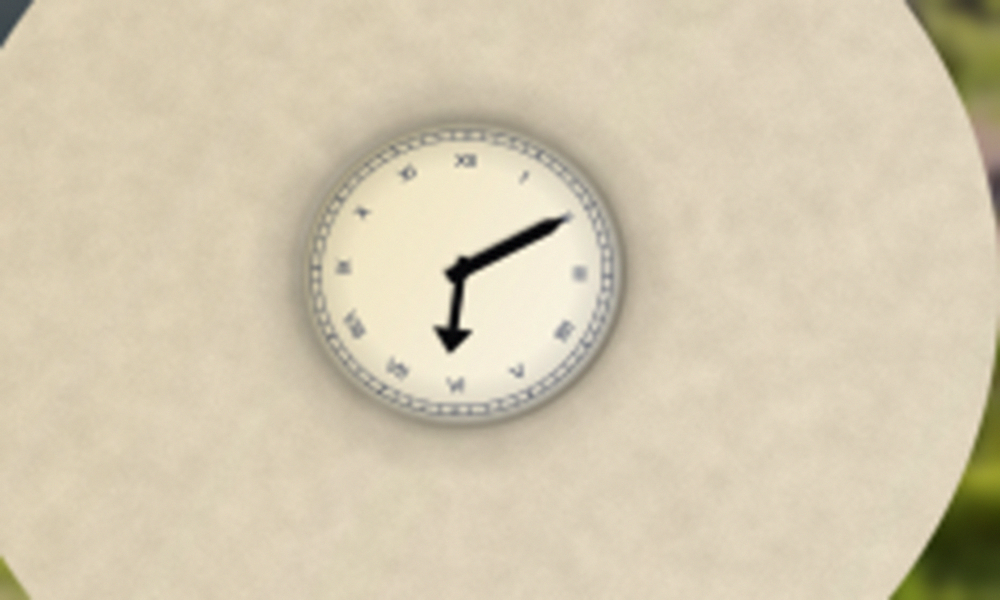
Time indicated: 6:10
